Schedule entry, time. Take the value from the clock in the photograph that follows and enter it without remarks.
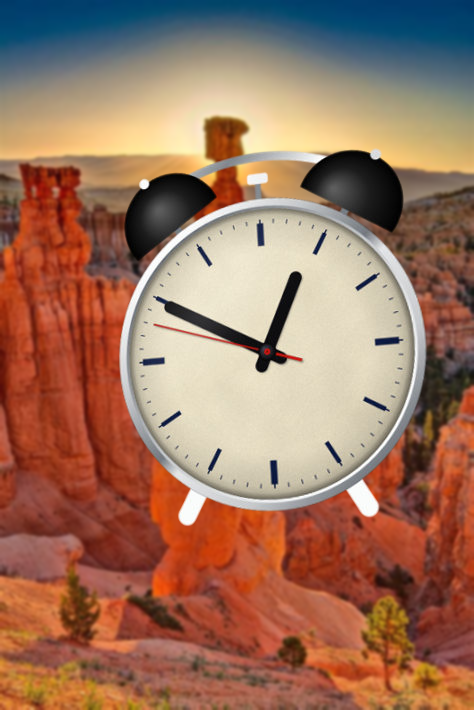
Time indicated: 12:49:48
